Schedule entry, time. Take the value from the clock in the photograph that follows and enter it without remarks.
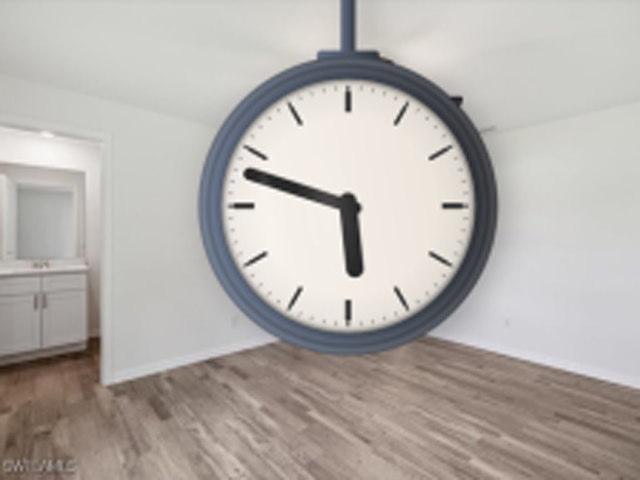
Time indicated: 5:48
